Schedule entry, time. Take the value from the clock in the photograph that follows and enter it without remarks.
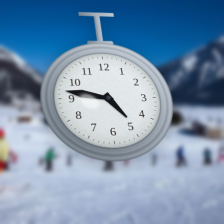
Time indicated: 4:47
